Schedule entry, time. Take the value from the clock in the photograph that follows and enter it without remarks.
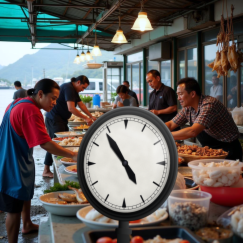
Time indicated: 4:54
